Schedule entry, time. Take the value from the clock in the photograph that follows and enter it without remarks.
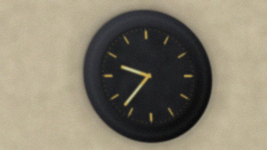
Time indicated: 9:37
